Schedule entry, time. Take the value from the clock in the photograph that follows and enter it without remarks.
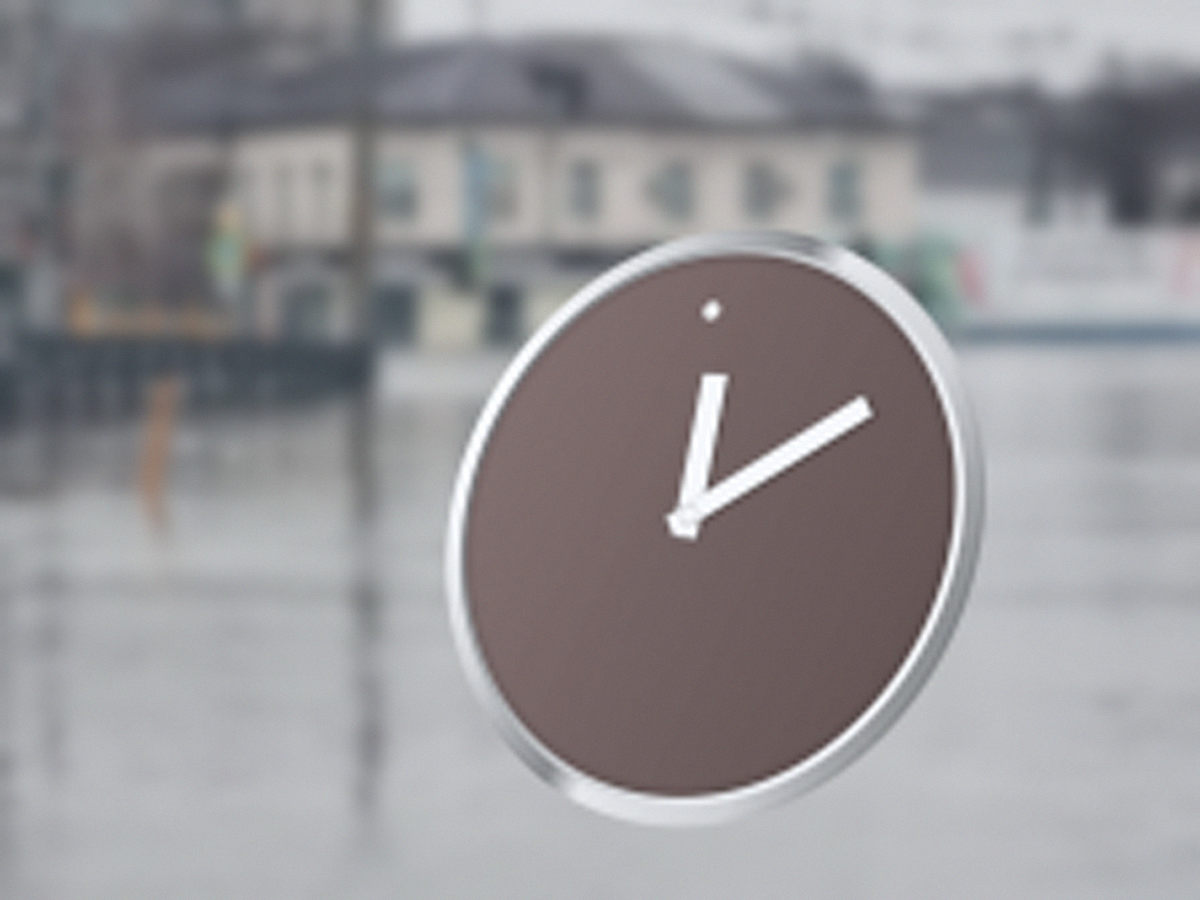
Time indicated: 12:10
